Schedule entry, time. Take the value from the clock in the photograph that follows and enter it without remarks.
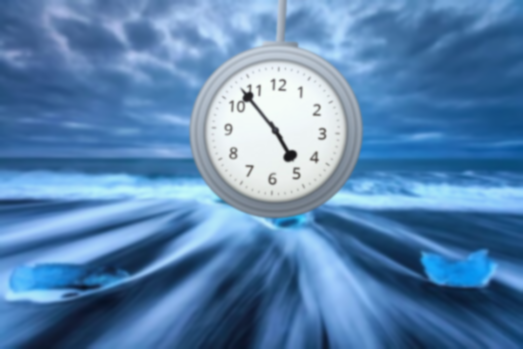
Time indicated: 4:53
